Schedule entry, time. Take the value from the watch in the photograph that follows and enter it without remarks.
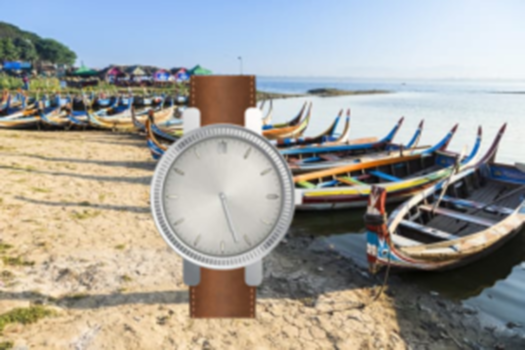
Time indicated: 5:27
